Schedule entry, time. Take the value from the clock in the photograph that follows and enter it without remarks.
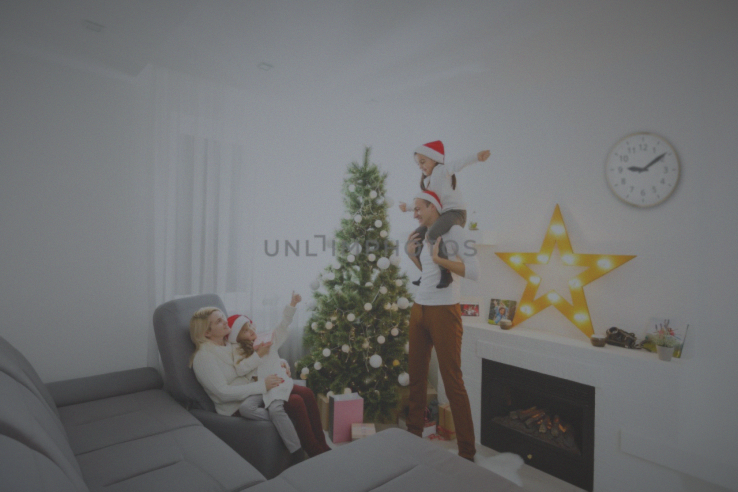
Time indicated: 9:09
